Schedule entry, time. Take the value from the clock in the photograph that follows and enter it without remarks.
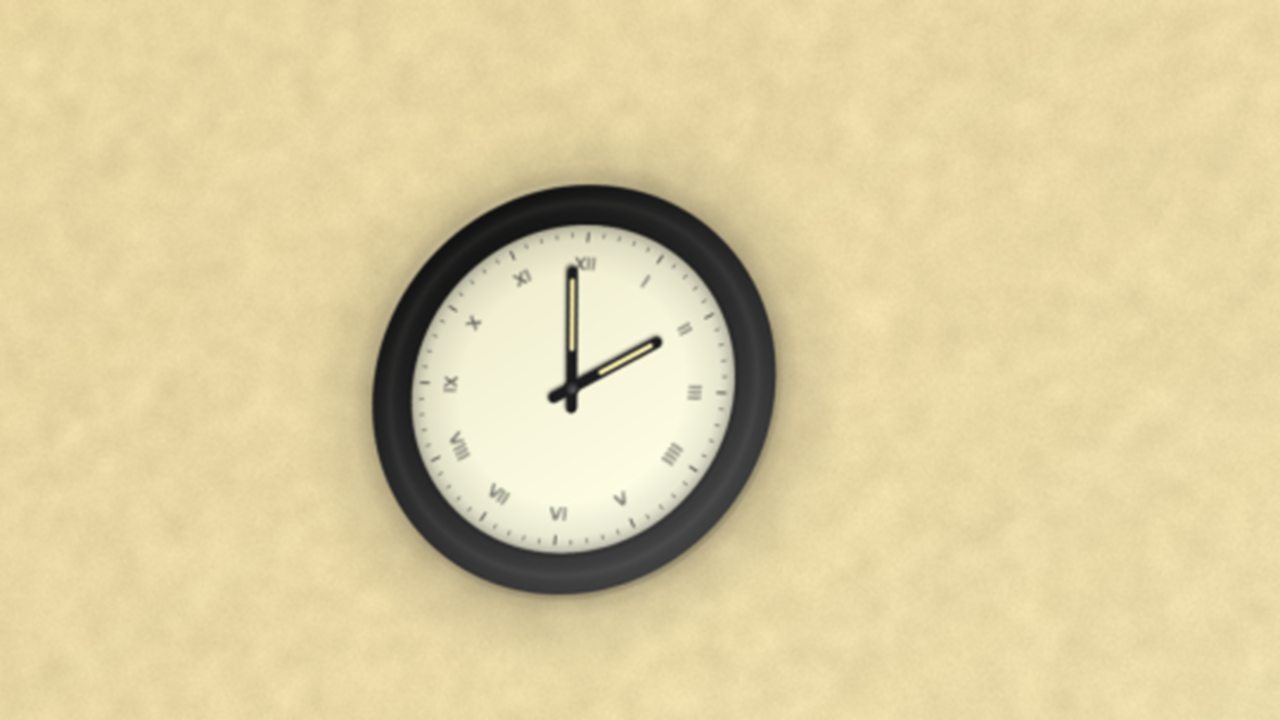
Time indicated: 1:59
